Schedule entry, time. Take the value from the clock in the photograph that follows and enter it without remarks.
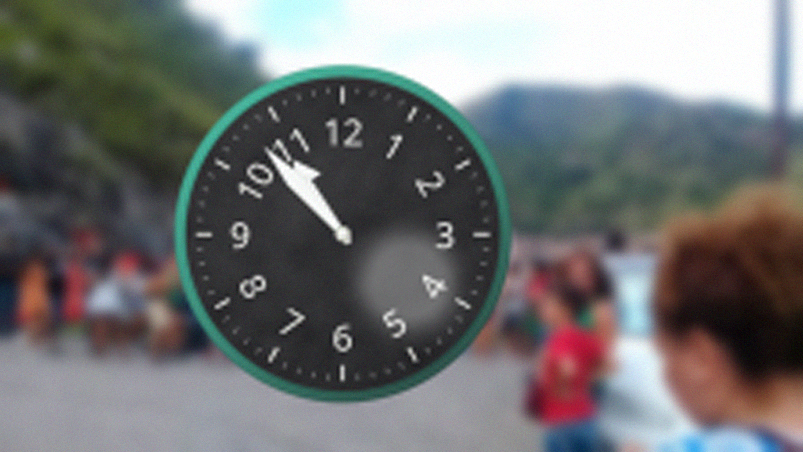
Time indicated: 10:53
